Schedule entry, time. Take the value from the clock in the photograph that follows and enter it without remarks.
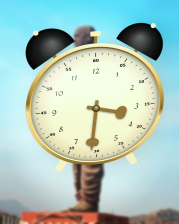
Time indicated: 3:31
